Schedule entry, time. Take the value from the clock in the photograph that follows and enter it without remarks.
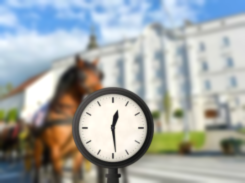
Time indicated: 12:29
